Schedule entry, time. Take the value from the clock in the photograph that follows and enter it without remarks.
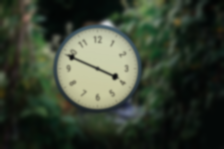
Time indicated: 3:49
